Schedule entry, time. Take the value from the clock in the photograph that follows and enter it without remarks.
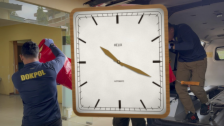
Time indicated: 10:19
